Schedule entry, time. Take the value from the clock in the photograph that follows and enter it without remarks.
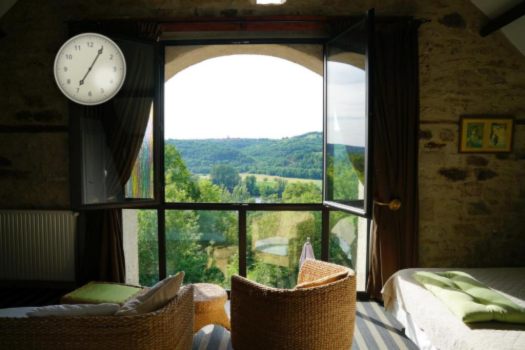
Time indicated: 7:05
